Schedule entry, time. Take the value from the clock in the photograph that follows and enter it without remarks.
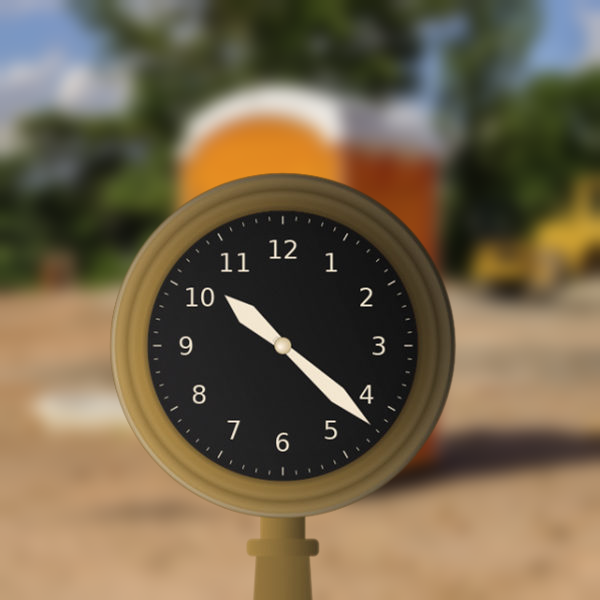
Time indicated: 10:22
